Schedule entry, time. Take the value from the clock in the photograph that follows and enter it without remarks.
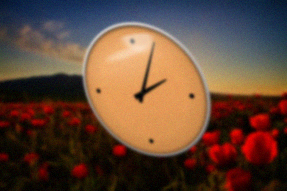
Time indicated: 2:04
